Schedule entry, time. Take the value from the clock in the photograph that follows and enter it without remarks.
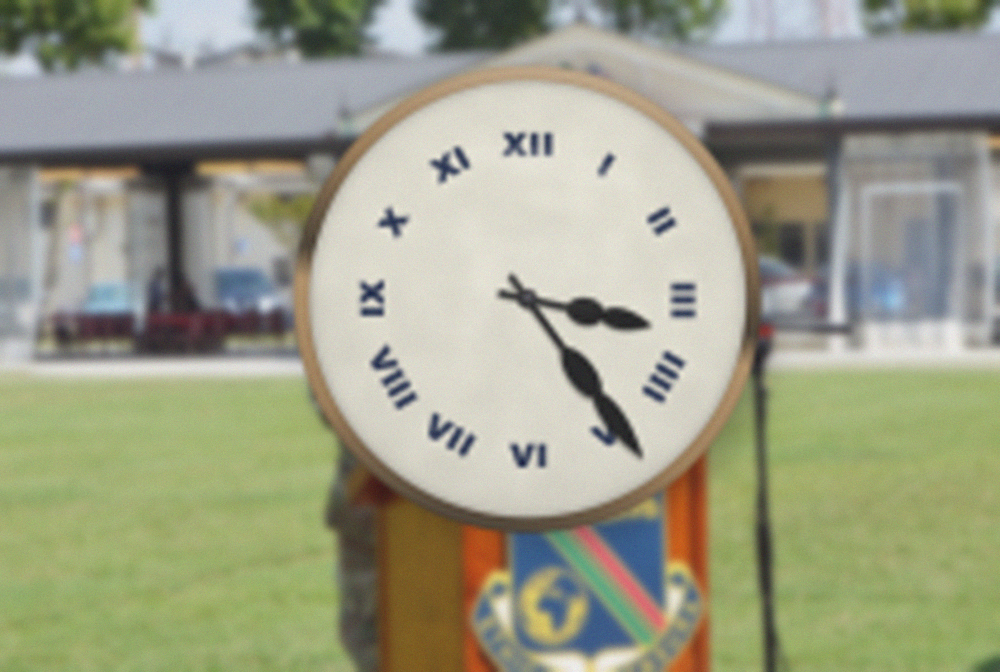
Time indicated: 3:24
